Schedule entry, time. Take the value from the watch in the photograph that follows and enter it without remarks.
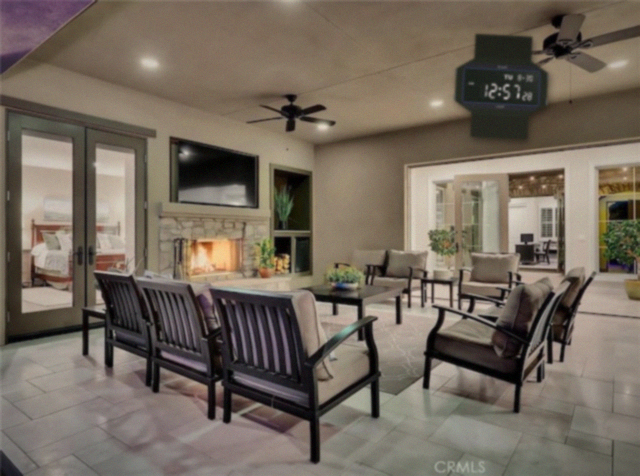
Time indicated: 12:57
